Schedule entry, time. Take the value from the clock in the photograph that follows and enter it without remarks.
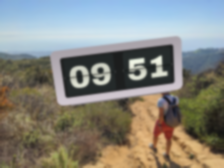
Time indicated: 9:51
